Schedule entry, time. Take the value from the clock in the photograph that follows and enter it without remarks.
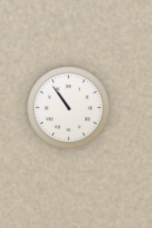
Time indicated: 10:54
